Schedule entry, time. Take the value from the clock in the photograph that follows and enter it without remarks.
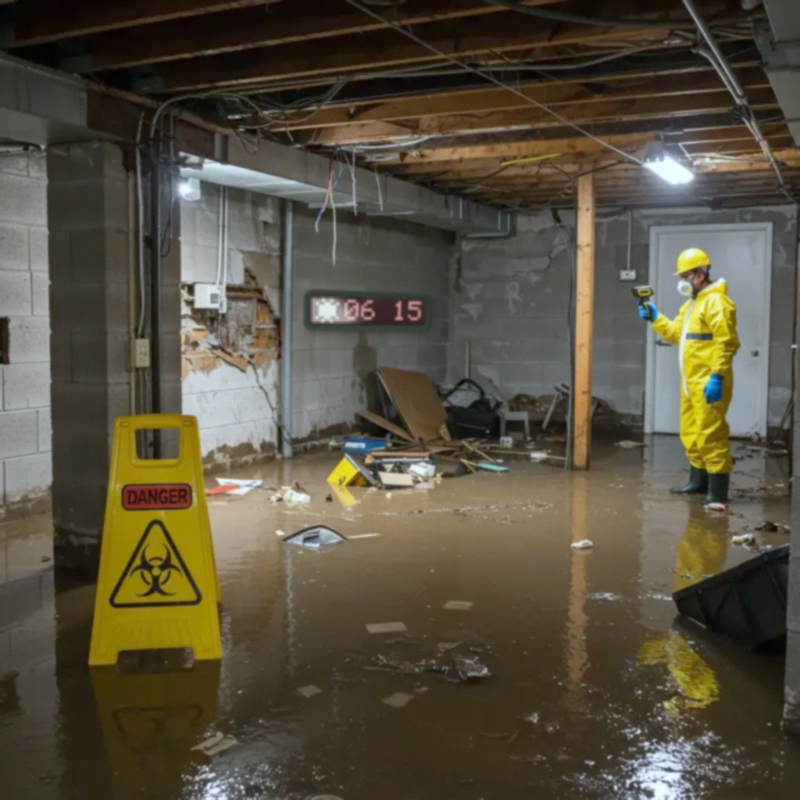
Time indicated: 6:15
